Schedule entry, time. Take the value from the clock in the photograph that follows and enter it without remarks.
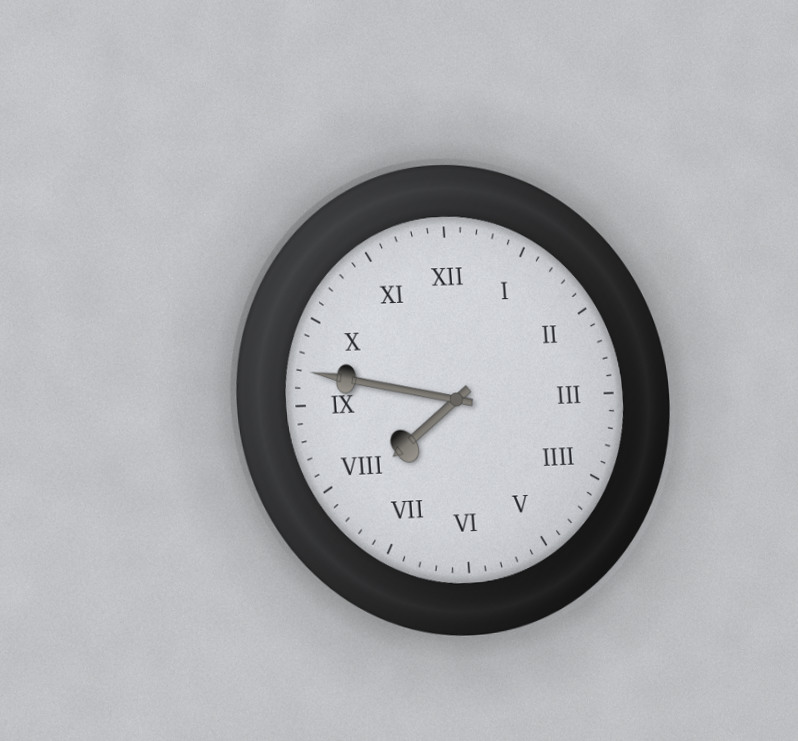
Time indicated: 7:47
